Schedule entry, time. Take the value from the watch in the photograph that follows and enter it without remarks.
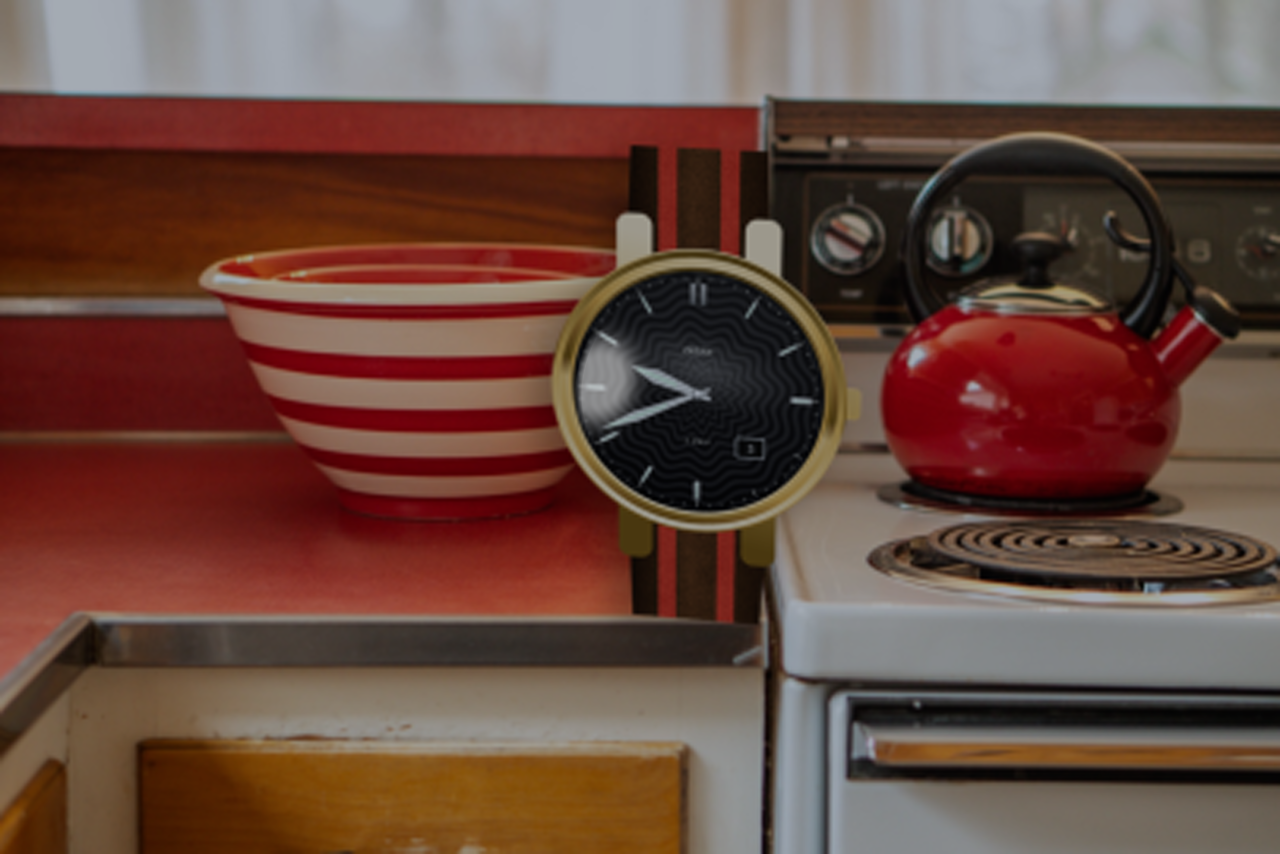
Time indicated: 9:41
